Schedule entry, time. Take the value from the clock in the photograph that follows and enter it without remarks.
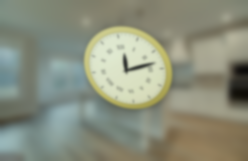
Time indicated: 12:13
